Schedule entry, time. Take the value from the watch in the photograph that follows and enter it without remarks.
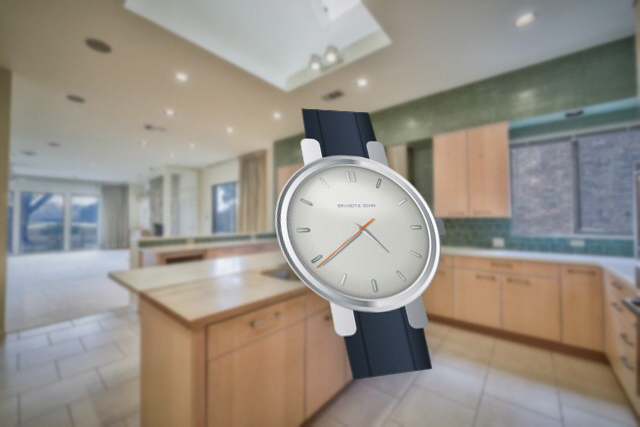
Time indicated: 4:38:39
